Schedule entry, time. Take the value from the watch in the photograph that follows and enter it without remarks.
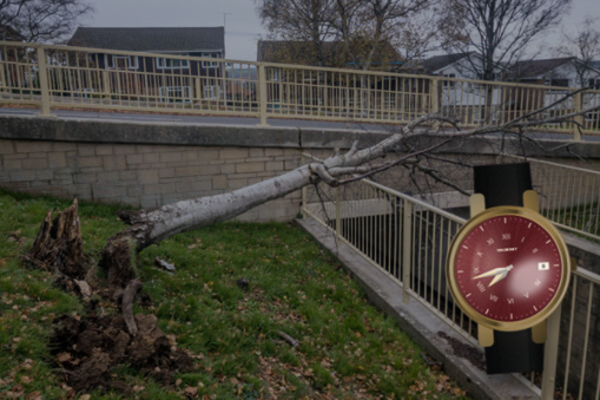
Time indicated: 7:43
